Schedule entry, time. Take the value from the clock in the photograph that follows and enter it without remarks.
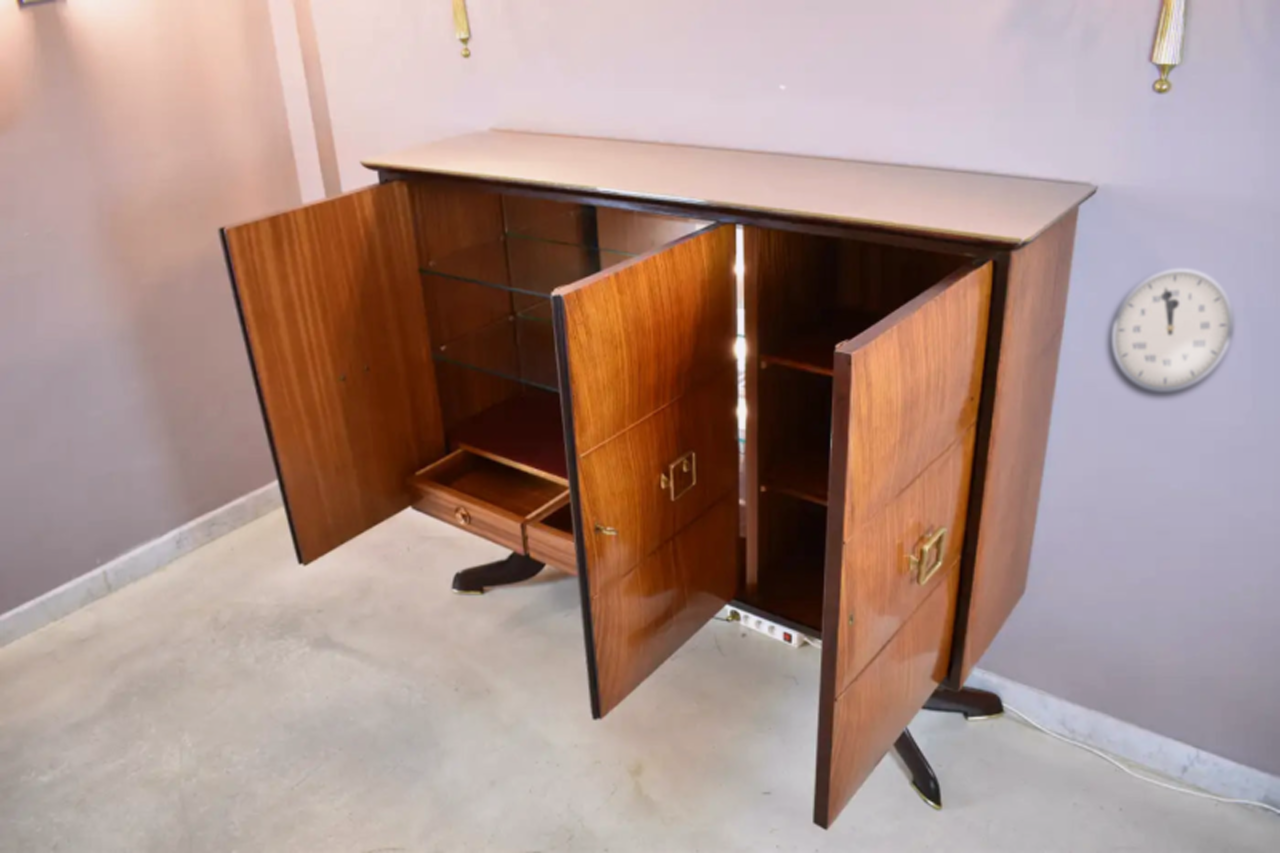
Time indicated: 11:58
